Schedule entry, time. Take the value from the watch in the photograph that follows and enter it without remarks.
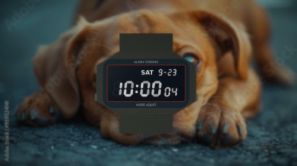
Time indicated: 10:00:04
